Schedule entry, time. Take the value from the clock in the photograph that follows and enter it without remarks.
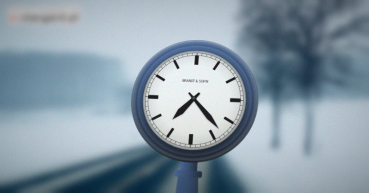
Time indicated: 7:23
